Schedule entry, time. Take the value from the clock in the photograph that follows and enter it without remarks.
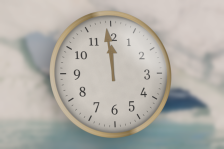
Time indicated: 11:59
